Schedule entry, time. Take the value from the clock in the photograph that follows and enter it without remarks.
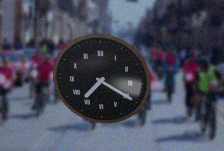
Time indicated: 7:20
